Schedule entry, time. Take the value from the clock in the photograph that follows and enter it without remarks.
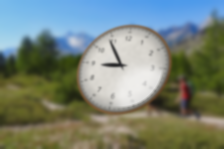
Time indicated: 8:54
